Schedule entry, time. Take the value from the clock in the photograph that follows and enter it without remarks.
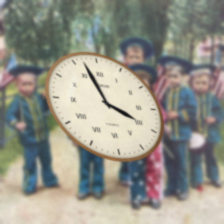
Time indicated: 3:57
